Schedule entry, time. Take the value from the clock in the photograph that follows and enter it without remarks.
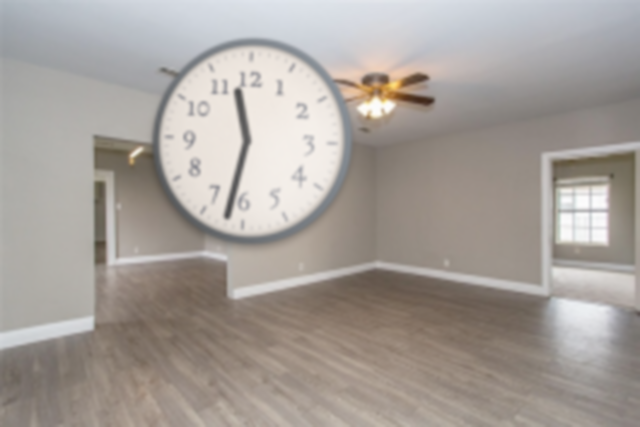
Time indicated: 11:32
